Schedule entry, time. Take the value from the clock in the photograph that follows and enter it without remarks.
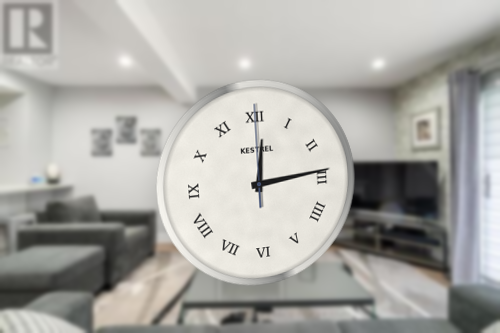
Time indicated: 12:14:00
